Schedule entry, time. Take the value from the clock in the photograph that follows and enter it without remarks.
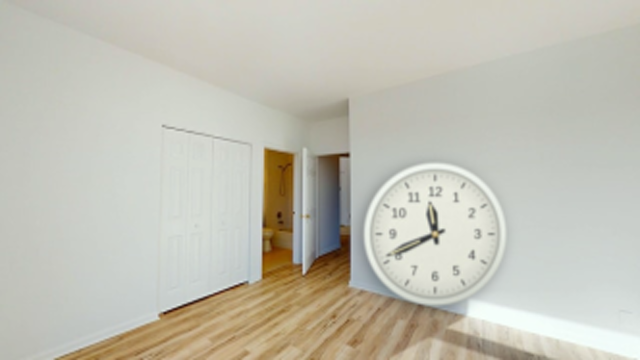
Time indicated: 11:41
